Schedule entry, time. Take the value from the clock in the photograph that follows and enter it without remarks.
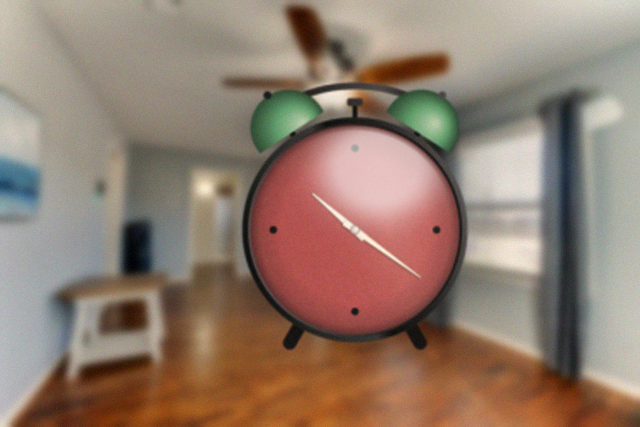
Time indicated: 10:21
